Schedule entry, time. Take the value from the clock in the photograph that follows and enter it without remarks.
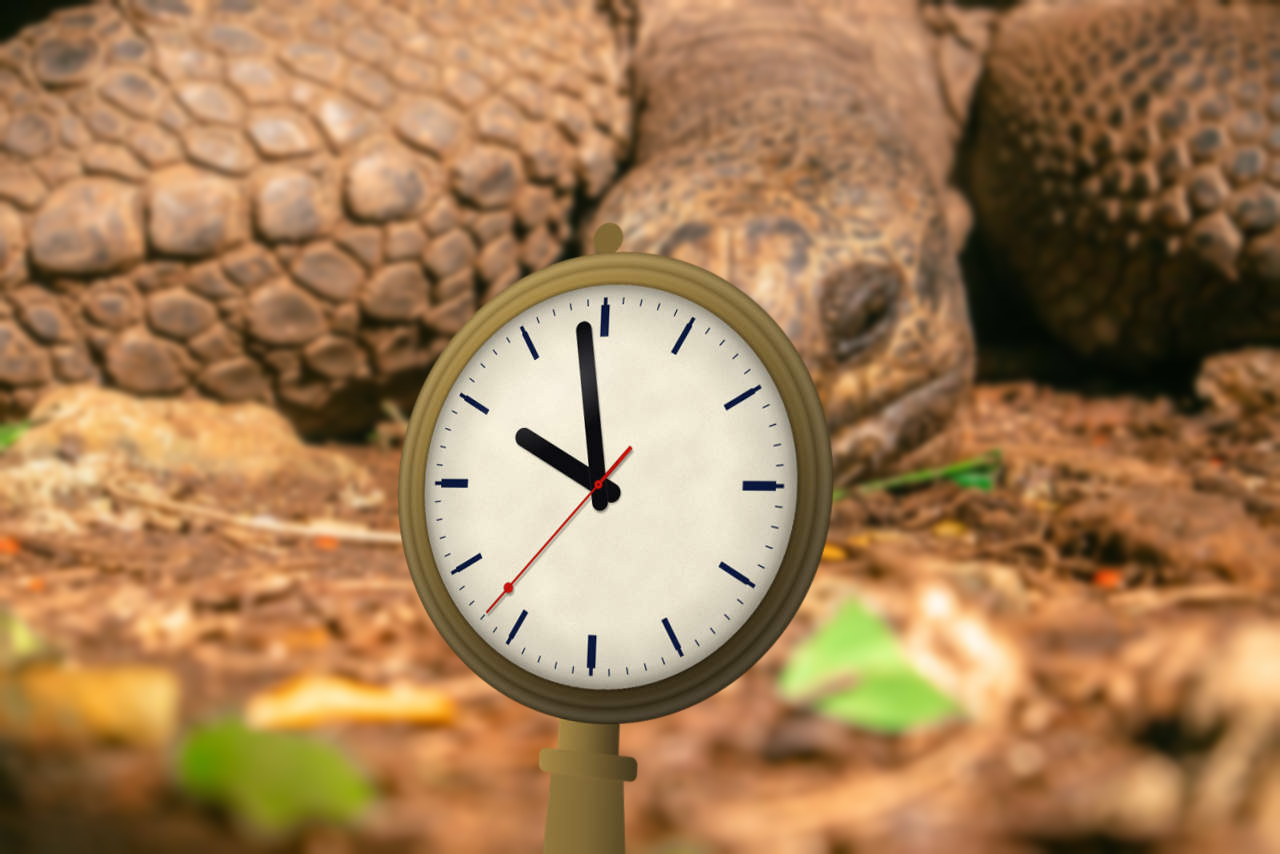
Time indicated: 9:58:37
